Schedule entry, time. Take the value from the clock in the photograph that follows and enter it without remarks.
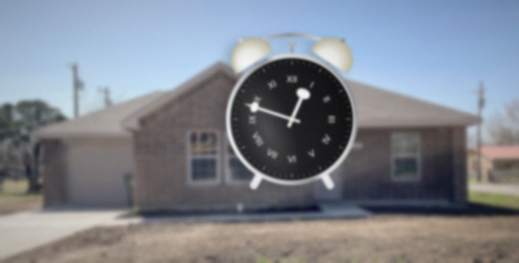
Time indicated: 12:48
